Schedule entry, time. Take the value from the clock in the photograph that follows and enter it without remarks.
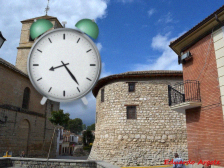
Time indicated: 8:24
